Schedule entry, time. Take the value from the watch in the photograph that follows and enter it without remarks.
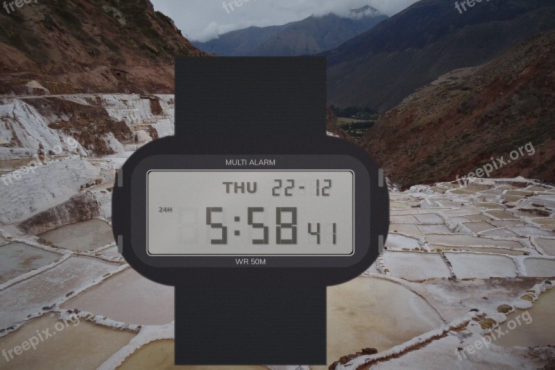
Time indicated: 5:58:41
